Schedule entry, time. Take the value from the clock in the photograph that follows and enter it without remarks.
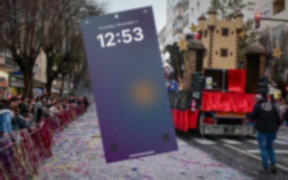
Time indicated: 12:53
